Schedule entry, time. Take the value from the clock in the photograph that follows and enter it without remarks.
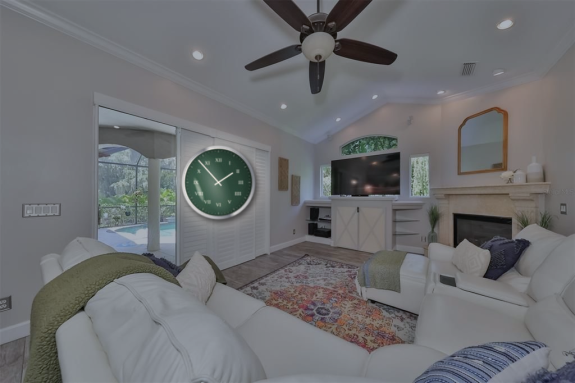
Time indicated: 1:53
